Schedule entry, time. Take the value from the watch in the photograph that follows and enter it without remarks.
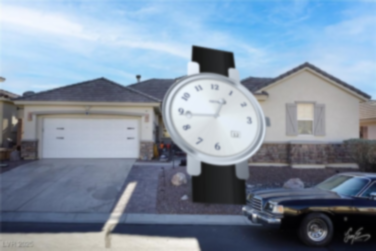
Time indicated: 12:44
